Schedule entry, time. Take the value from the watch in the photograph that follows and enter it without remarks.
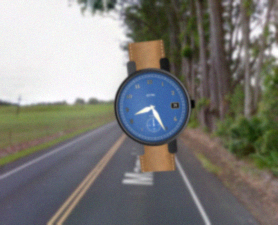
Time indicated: 8:26
